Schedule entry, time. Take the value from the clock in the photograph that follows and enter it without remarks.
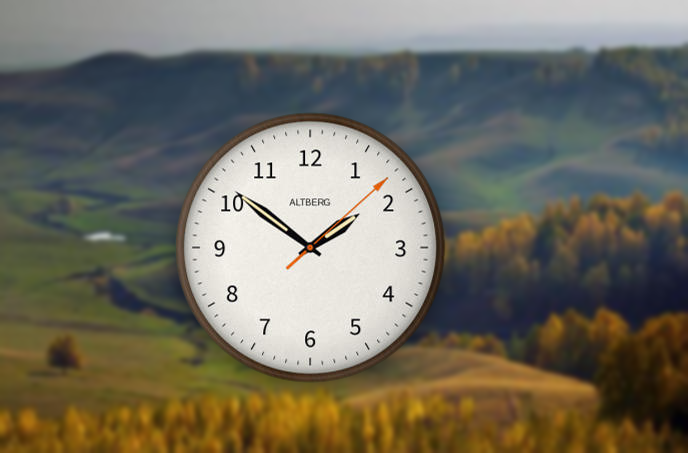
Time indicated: 1:51:08
